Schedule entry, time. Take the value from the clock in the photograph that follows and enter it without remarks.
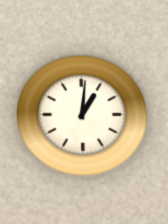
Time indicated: 1:01
